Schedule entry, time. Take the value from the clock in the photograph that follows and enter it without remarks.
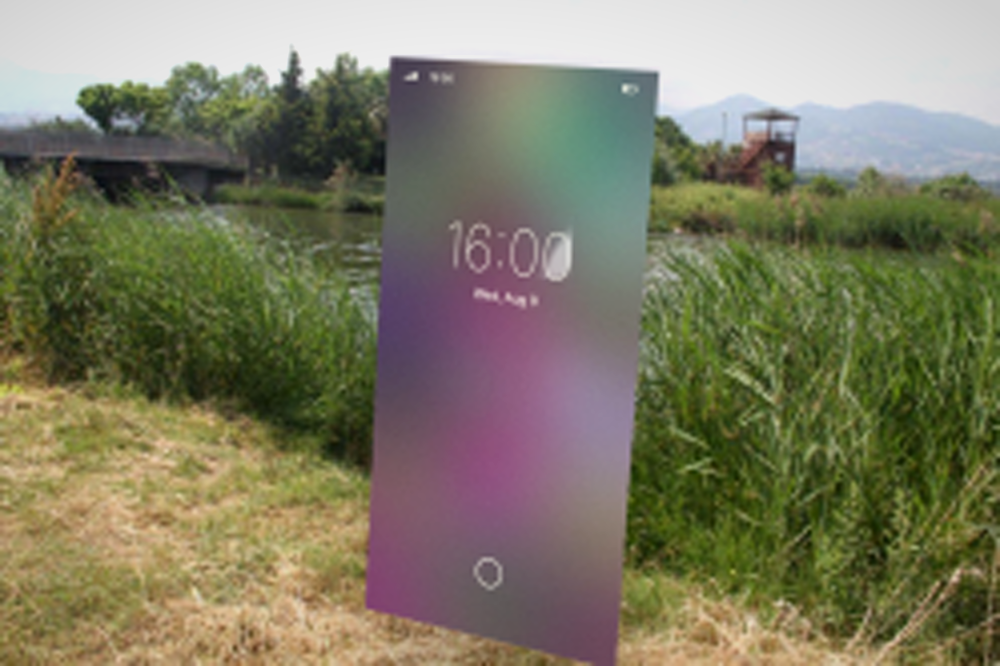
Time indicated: 16:00
